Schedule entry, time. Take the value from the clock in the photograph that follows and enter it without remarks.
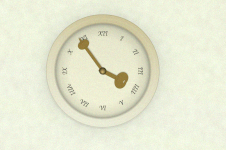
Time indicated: 3:54
